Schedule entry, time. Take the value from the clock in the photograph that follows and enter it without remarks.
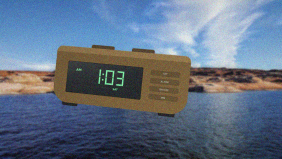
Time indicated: 1:03
